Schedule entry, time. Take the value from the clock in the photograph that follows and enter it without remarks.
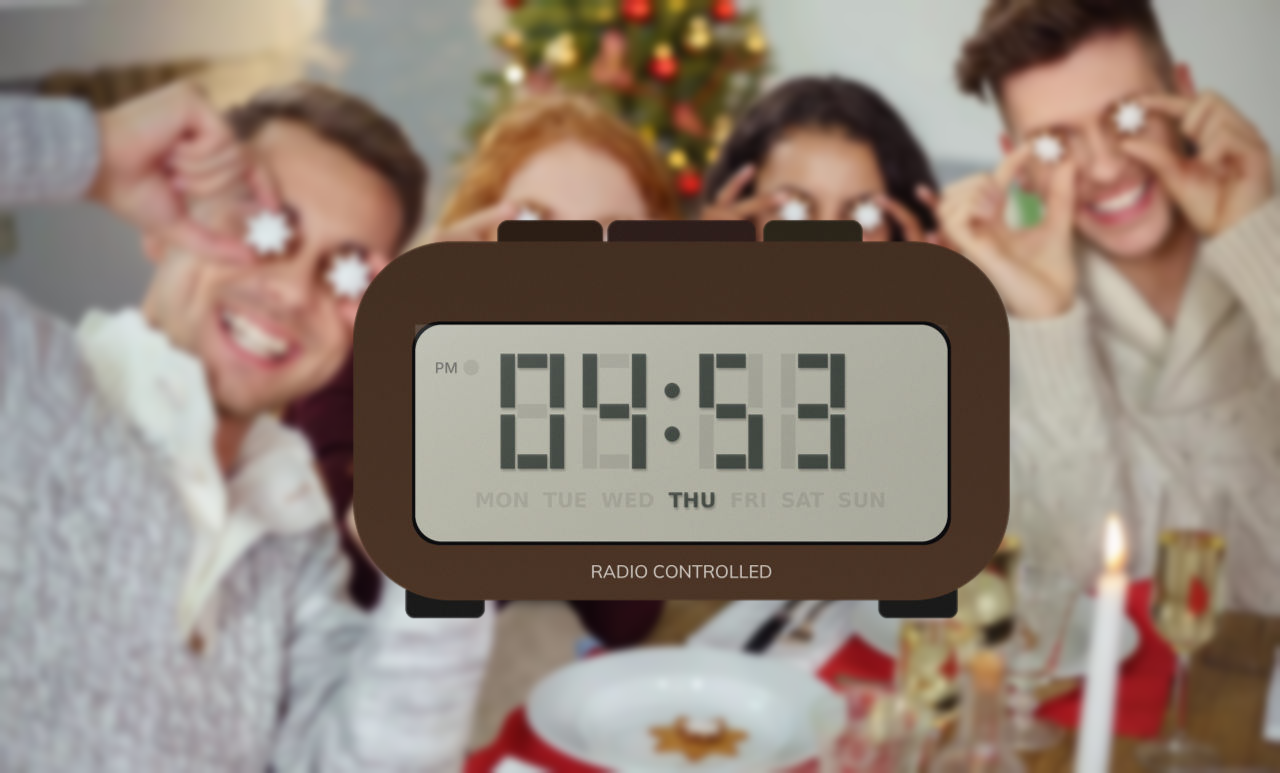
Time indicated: 4:53
